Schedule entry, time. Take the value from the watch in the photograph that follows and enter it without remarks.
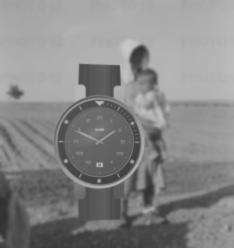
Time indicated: 1:49
